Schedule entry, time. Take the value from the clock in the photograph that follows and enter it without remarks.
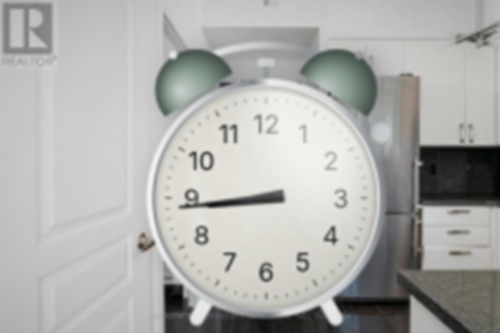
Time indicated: 8:44
